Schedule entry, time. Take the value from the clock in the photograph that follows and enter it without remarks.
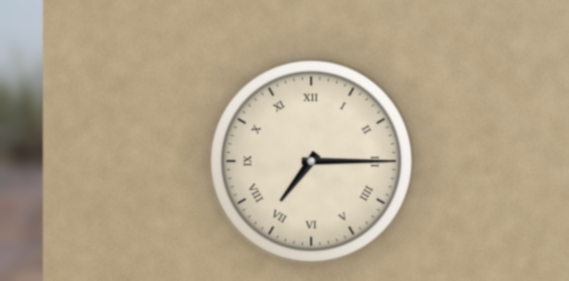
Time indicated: 7:15
